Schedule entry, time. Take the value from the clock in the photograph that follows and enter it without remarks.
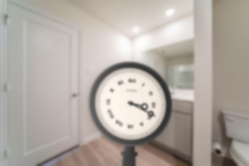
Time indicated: 3:19
